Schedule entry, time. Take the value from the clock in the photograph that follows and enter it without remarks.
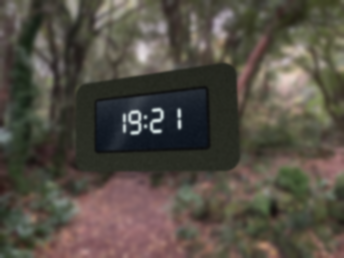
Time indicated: 19:21
